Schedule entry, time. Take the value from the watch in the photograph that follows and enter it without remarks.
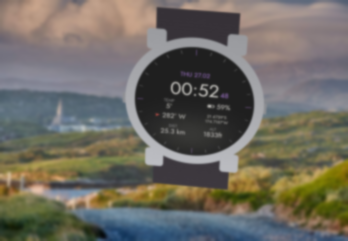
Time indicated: 0:52
